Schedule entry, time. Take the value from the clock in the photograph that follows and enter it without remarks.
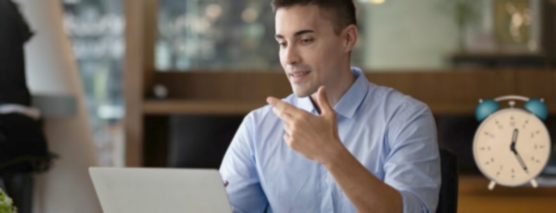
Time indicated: 12:25
